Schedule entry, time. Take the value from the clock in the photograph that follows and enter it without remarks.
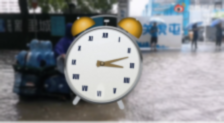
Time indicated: 3:12
